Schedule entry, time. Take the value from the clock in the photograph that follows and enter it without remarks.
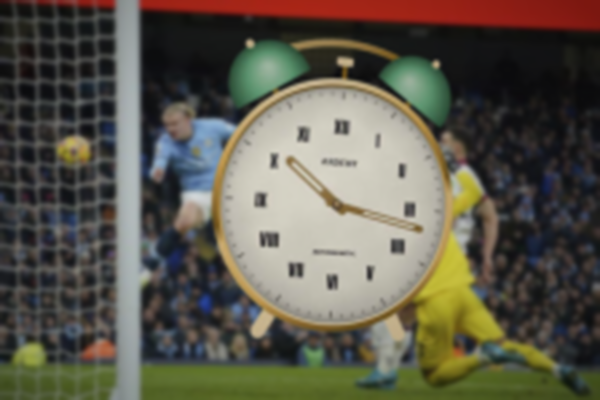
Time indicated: 10:17
